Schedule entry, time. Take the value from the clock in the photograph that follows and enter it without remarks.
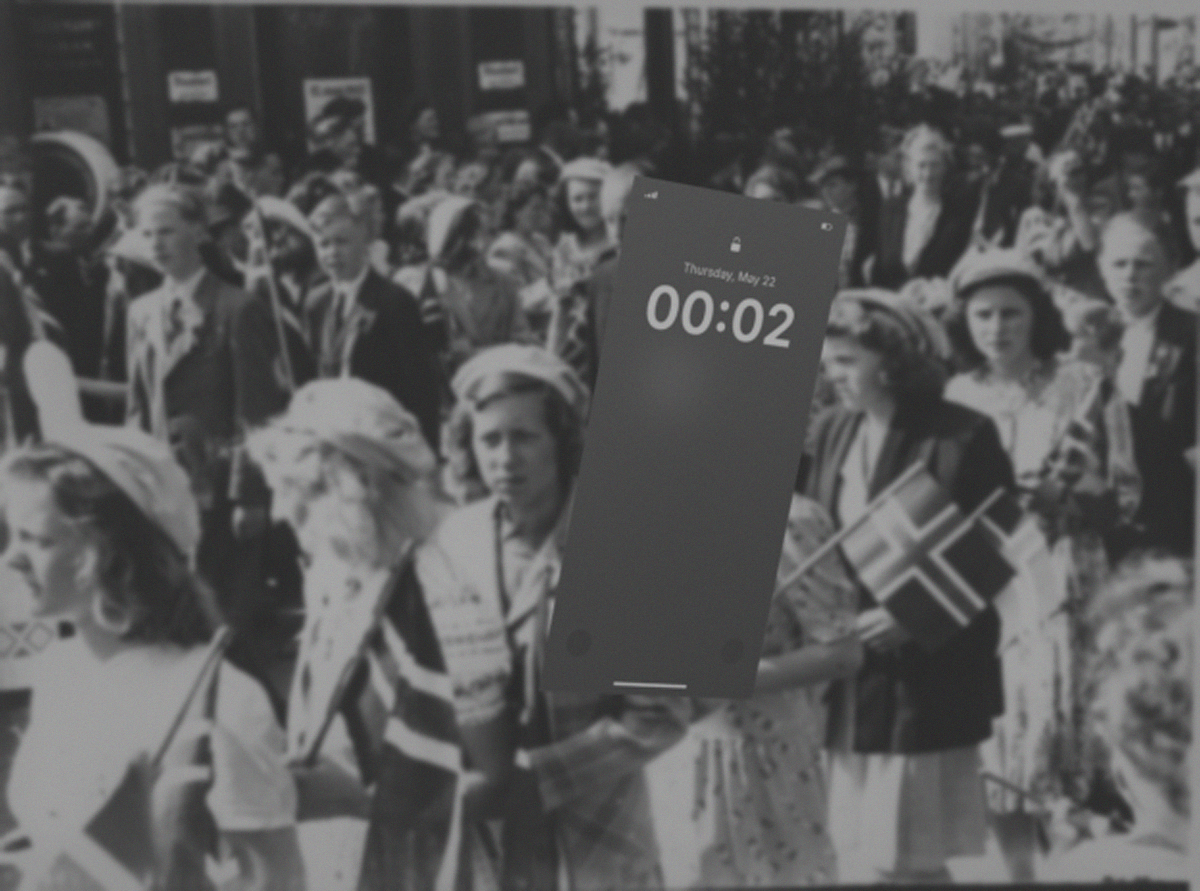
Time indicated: 0:02
